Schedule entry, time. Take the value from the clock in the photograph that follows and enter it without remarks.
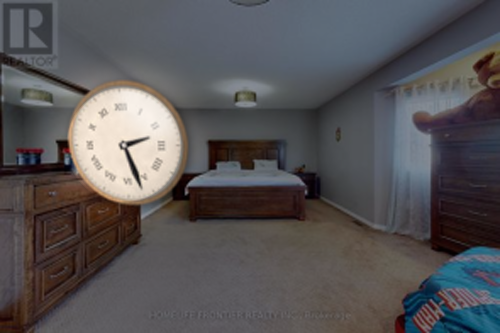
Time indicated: 2:27
